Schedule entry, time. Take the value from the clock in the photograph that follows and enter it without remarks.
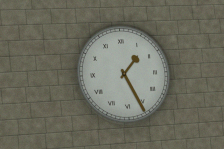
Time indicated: 1:26
